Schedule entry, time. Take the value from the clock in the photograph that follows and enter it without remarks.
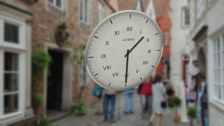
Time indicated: 1:30
